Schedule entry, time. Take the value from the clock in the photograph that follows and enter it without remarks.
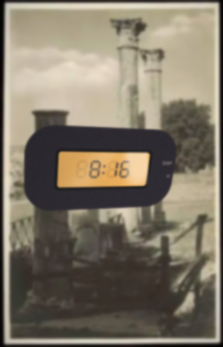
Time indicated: 8:16
